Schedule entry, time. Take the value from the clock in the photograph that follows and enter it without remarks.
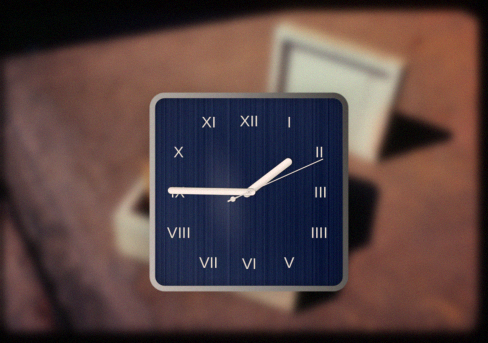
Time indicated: 1:45:11
